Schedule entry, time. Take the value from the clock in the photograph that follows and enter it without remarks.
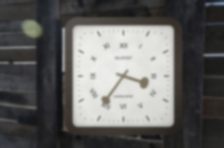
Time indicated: 3:36
